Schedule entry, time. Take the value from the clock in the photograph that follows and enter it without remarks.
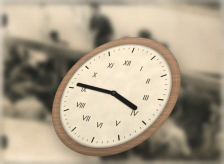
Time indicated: 3:46
